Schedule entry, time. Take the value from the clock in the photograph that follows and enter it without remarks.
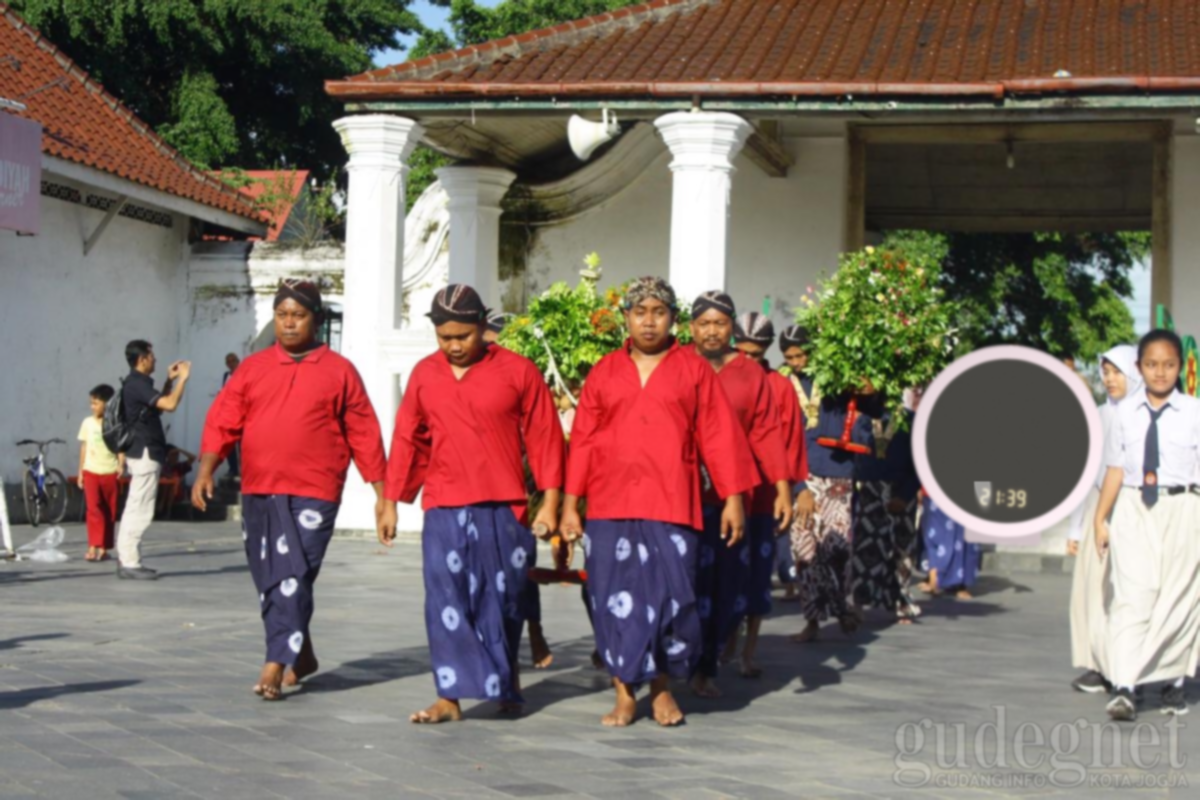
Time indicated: 21:39
